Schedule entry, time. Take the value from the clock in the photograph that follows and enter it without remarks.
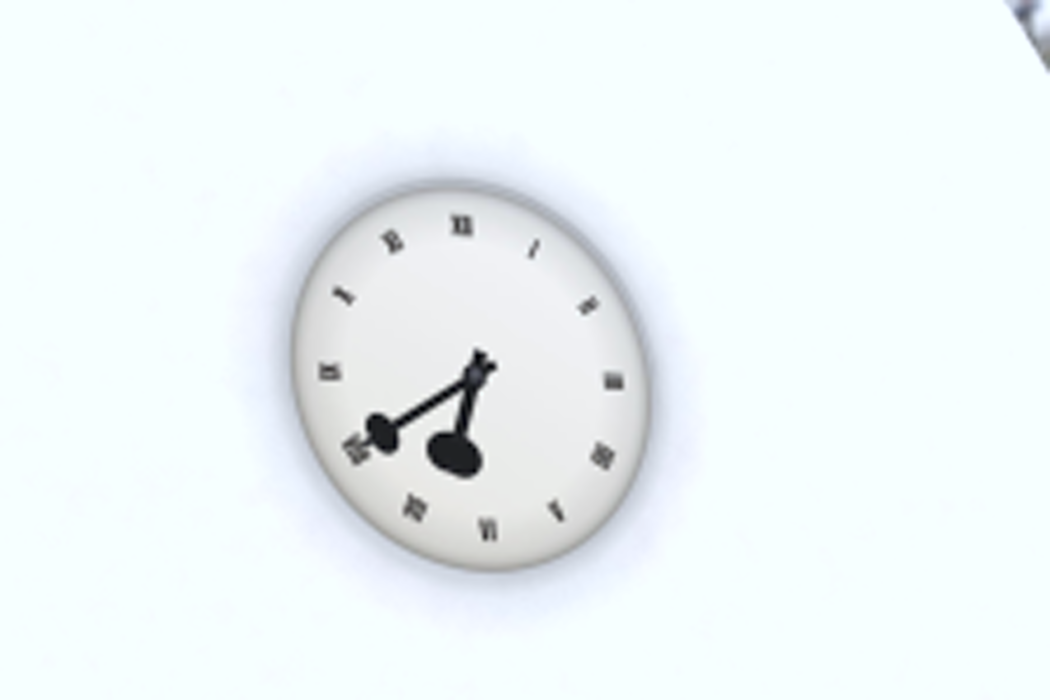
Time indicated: 6:40
